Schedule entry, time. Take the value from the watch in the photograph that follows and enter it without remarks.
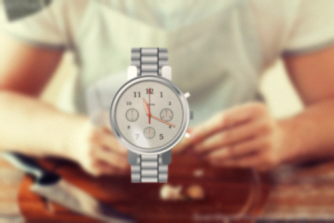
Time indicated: 11:19
